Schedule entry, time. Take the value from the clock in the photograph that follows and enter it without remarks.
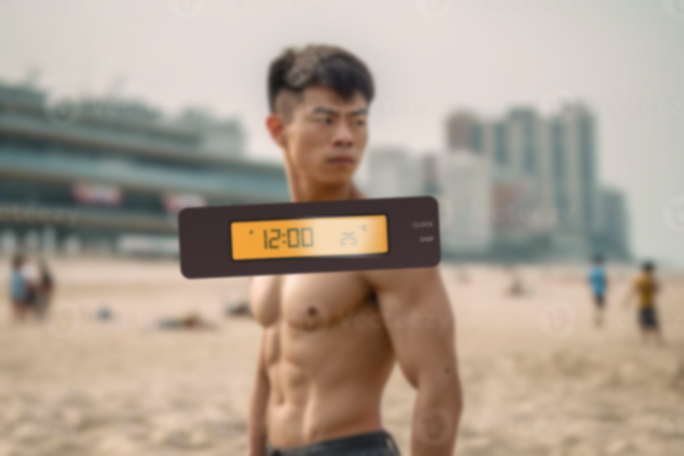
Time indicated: 12:00
